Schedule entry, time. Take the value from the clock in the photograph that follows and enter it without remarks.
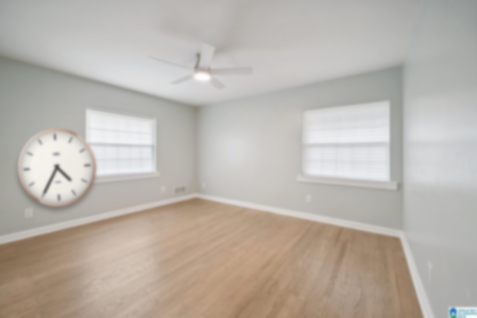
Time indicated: 4:35
